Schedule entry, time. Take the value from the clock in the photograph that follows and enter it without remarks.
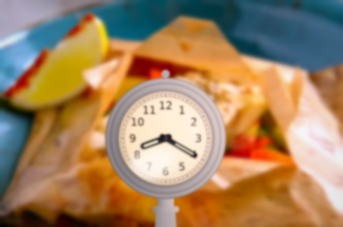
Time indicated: 8:20
